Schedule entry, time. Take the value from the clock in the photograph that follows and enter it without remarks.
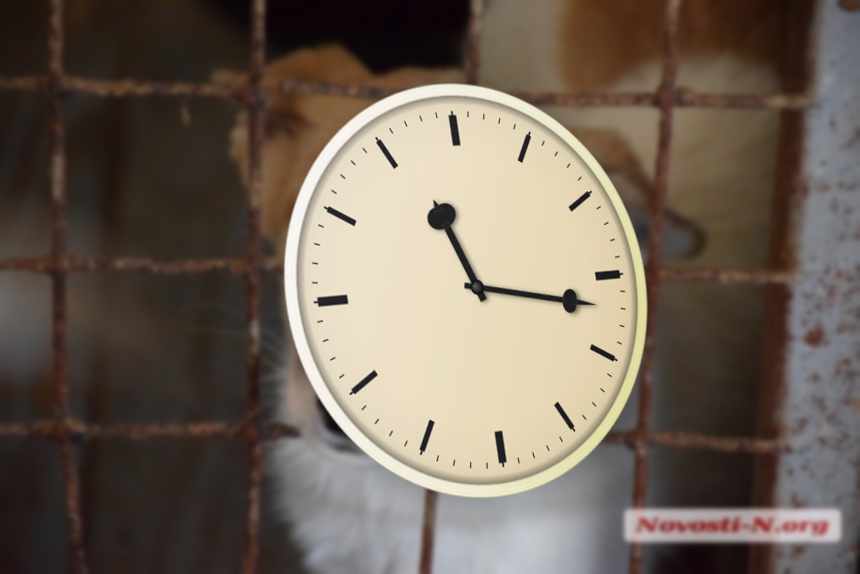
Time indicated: 11:17
